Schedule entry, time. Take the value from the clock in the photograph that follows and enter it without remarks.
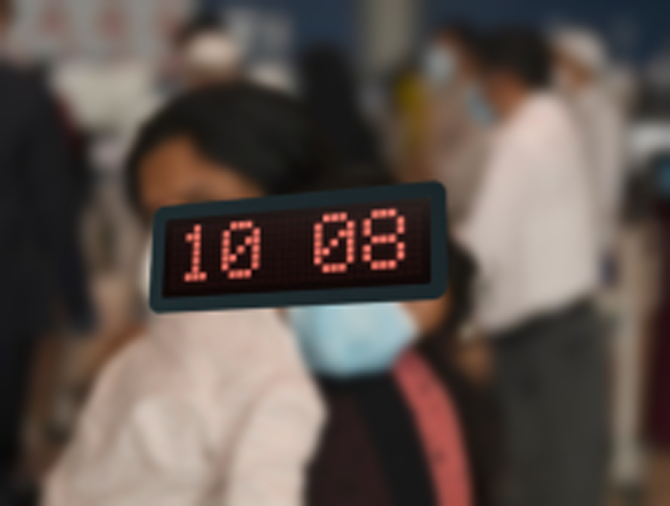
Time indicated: 10:08
